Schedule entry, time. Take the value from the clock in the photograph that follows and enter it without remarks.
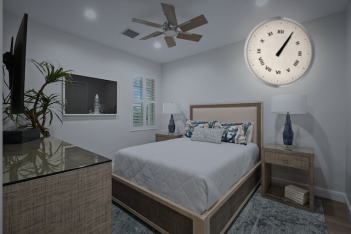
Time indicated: 1:05
